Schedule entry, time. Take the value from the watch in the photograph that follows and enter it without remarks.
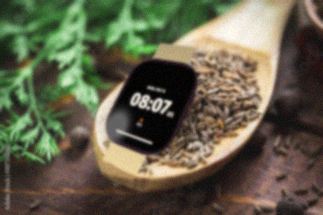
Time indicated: 8:07
